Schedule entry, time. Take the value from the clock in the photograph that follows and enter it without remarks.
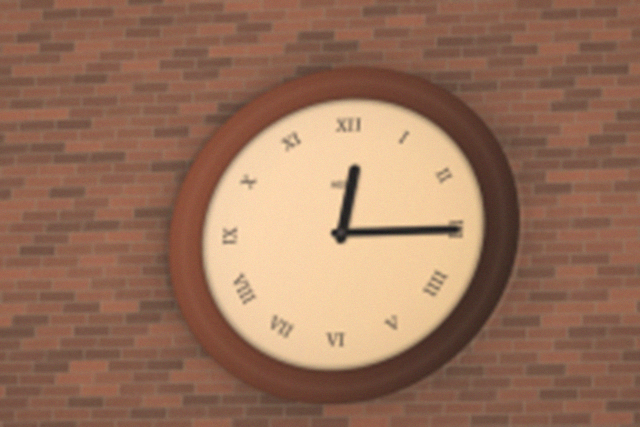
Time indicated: 12:15
